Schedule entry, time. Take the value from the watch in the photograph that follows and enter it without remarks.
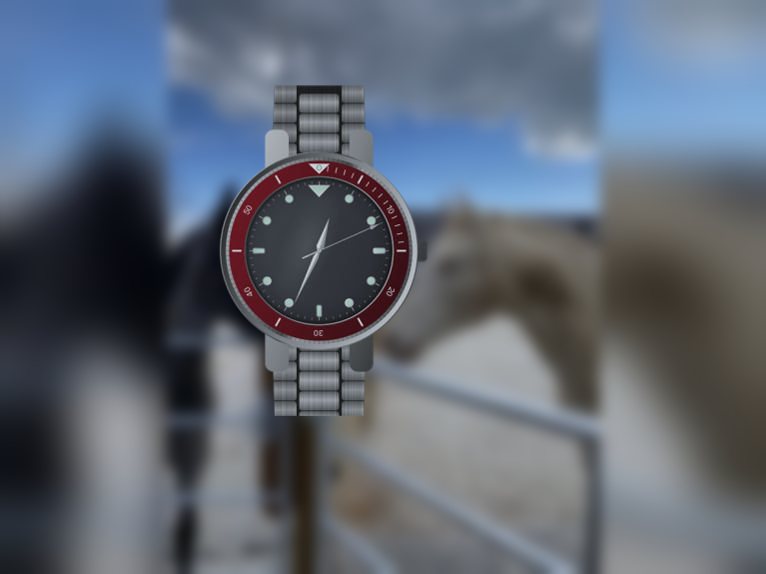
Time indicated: 12:34:11
